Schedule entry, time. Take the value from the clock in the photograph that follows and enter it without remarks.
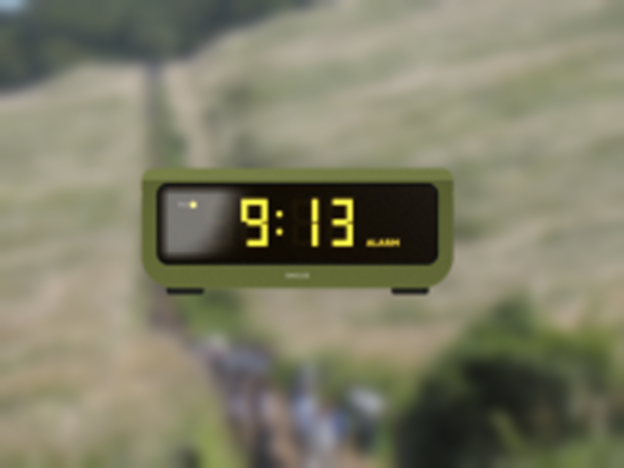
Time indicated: 9:13
